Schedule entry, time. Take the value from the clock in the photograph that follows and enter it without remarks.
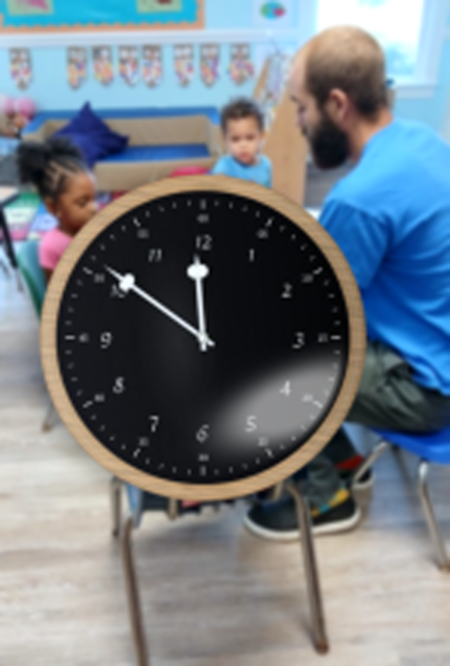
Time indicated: 11:51
